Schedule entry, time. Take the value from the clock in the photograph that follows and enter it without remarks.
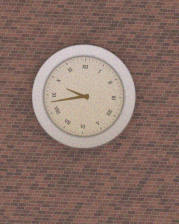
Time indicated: 9:43
